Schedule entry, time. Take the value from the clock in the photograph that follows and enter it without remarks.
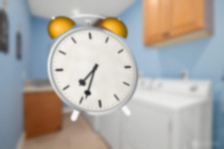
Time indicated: 7:34
